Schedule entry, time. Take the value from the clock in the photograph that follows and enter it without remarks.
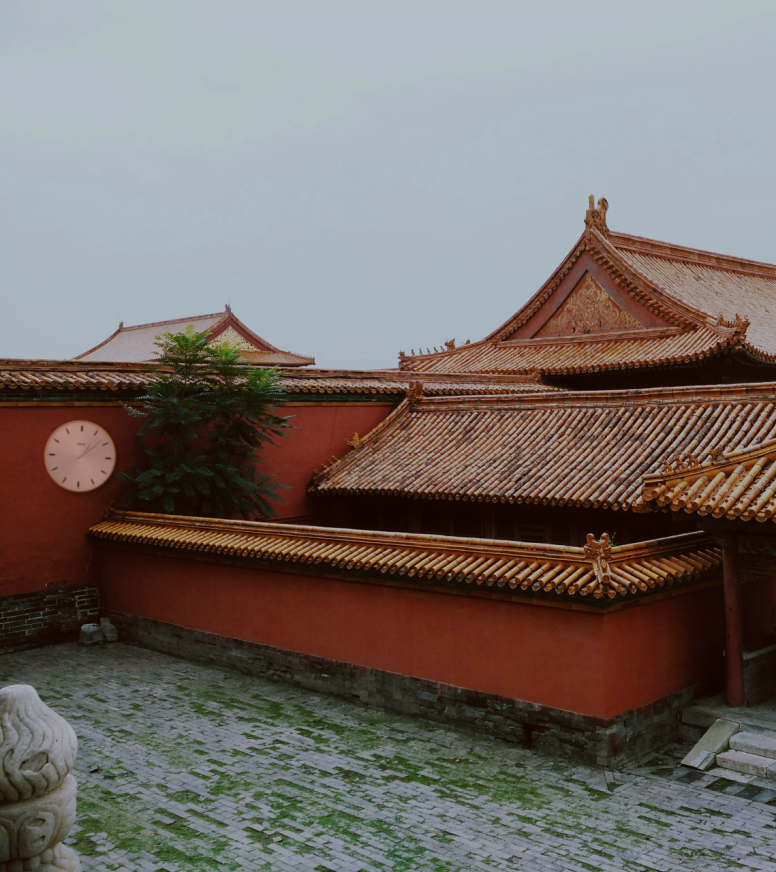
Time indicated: 1:08
